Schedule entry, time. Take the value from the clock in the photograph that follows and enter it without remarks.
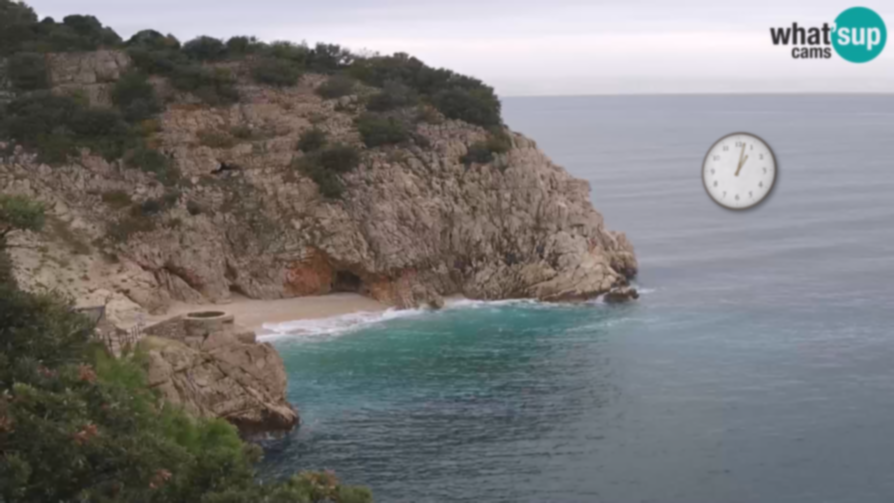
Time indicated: 1:02
